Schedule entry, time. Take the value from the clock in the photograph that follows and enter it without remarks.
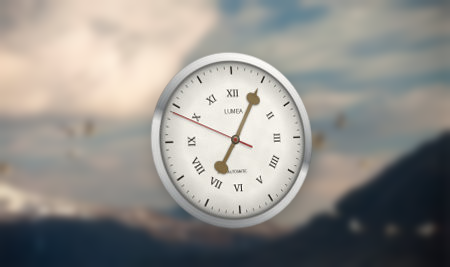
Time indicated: 7:04:49
